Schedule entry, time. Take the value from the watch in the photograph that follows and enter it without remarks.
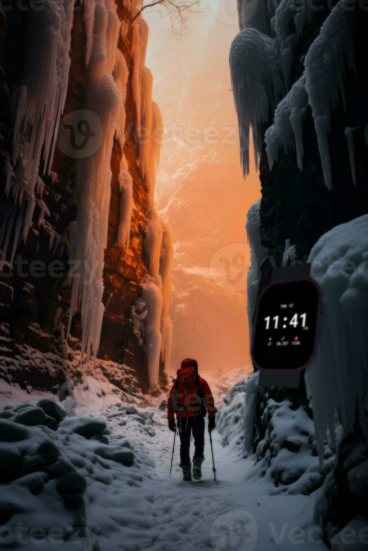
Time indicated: 11:41
